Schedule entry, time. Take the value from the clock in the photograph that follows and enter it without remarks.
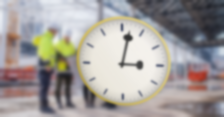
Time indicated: 3:02
